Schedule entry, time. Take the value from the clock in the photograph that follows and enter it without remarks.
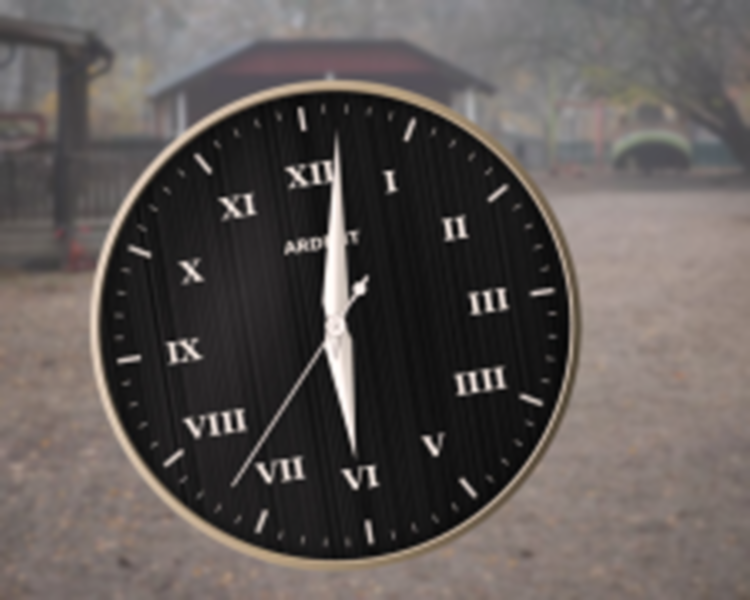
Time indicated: 6:01:37
